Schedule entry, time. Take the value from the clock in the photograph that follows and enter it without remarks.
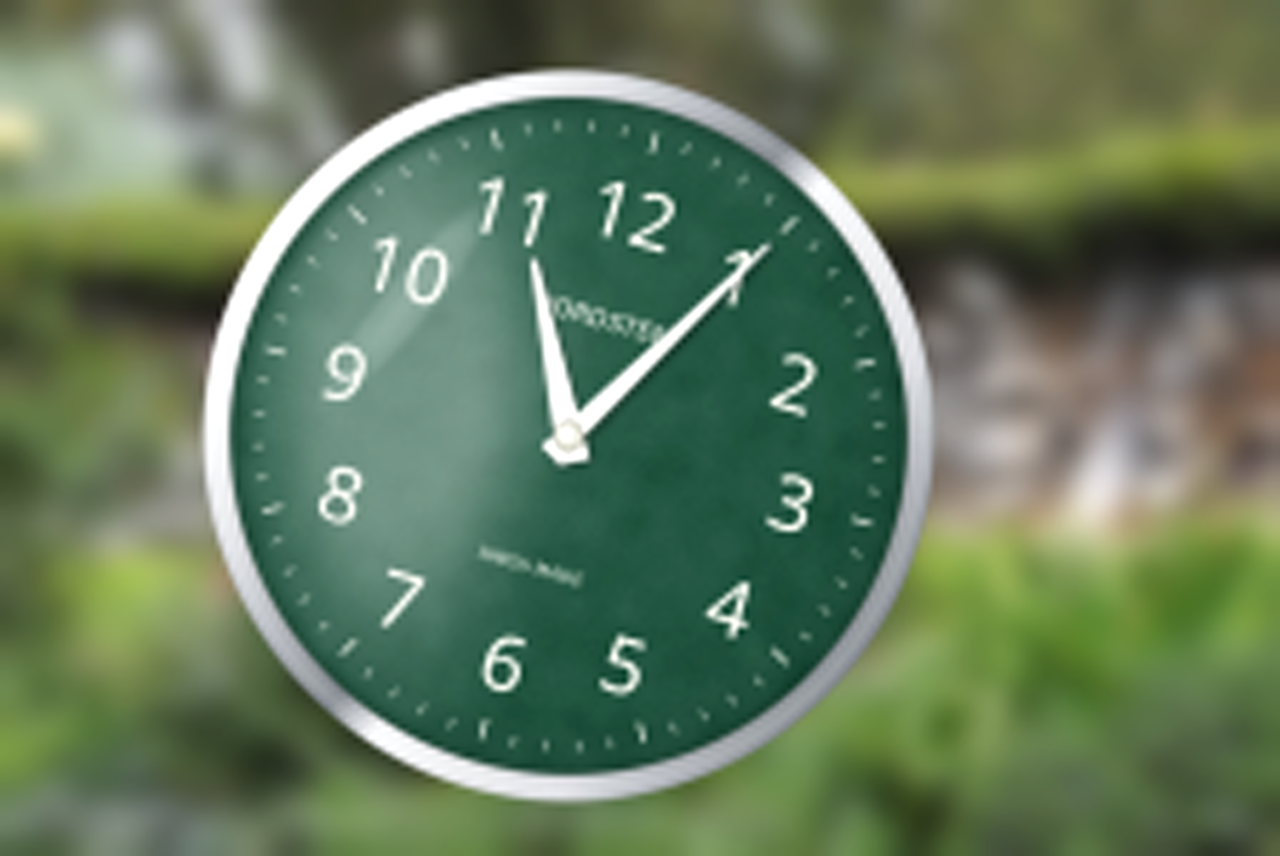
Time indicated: 11:05
